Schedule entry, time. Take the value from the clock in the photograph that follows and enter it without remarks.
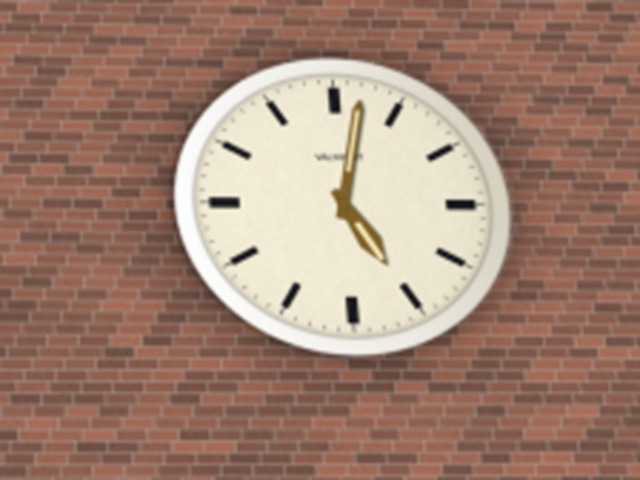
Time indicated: 5:02
